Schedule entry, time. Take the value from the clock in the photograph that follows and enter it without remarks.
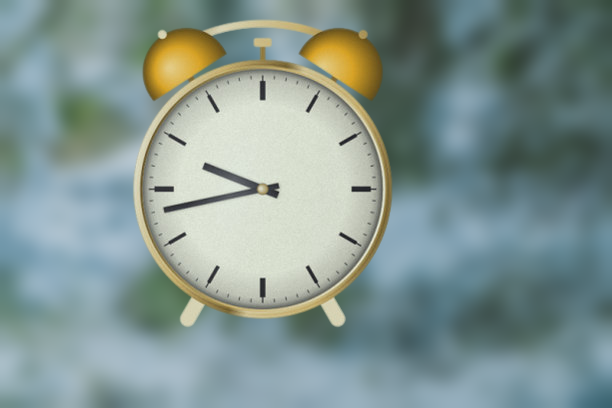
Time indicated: 9:43
